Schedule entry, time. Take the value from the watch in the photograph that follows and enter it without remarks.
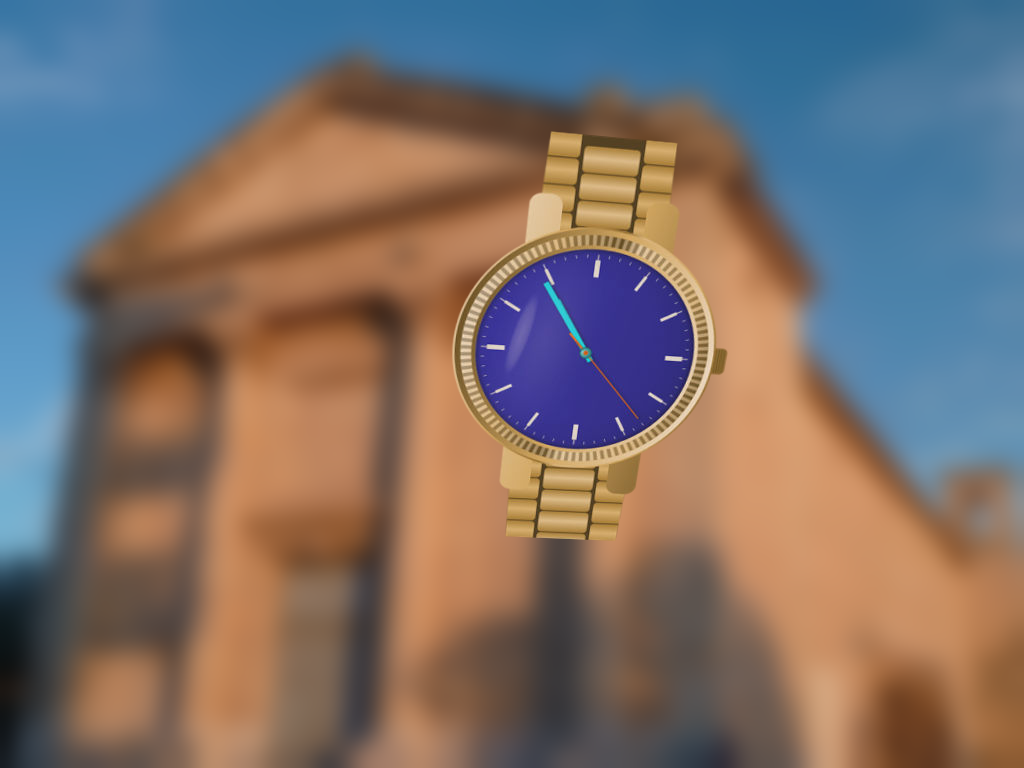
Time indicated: 10:54:23
